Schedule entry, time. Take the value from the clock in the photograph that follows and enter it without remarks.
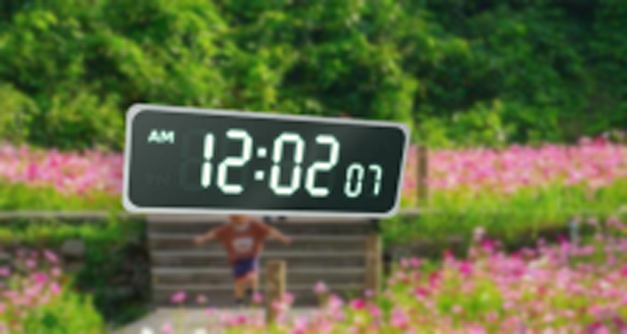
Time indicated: 12:02:07
